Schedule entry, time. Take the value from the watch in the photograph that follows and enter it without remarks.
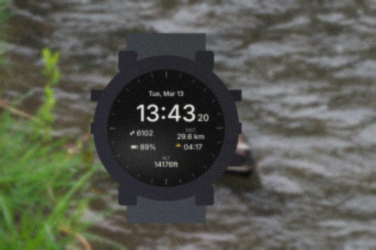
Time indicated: 13:43
